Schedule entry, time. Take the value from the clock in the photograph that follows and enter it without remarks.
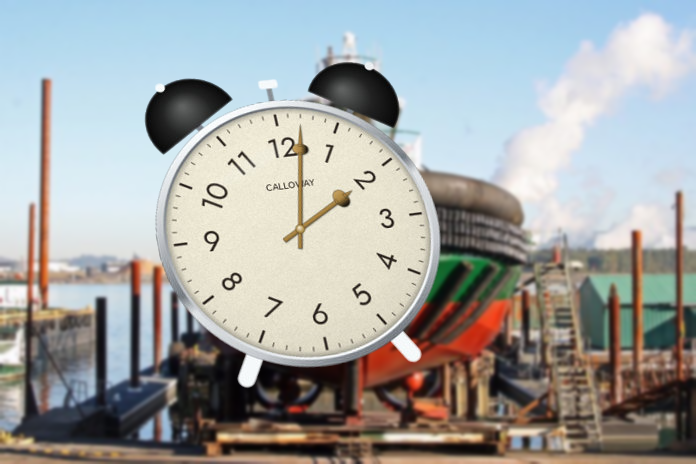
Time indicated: 2:02
